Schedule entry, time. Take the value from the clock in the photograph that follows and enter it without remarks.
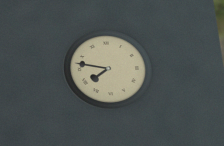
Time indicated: 7:47
